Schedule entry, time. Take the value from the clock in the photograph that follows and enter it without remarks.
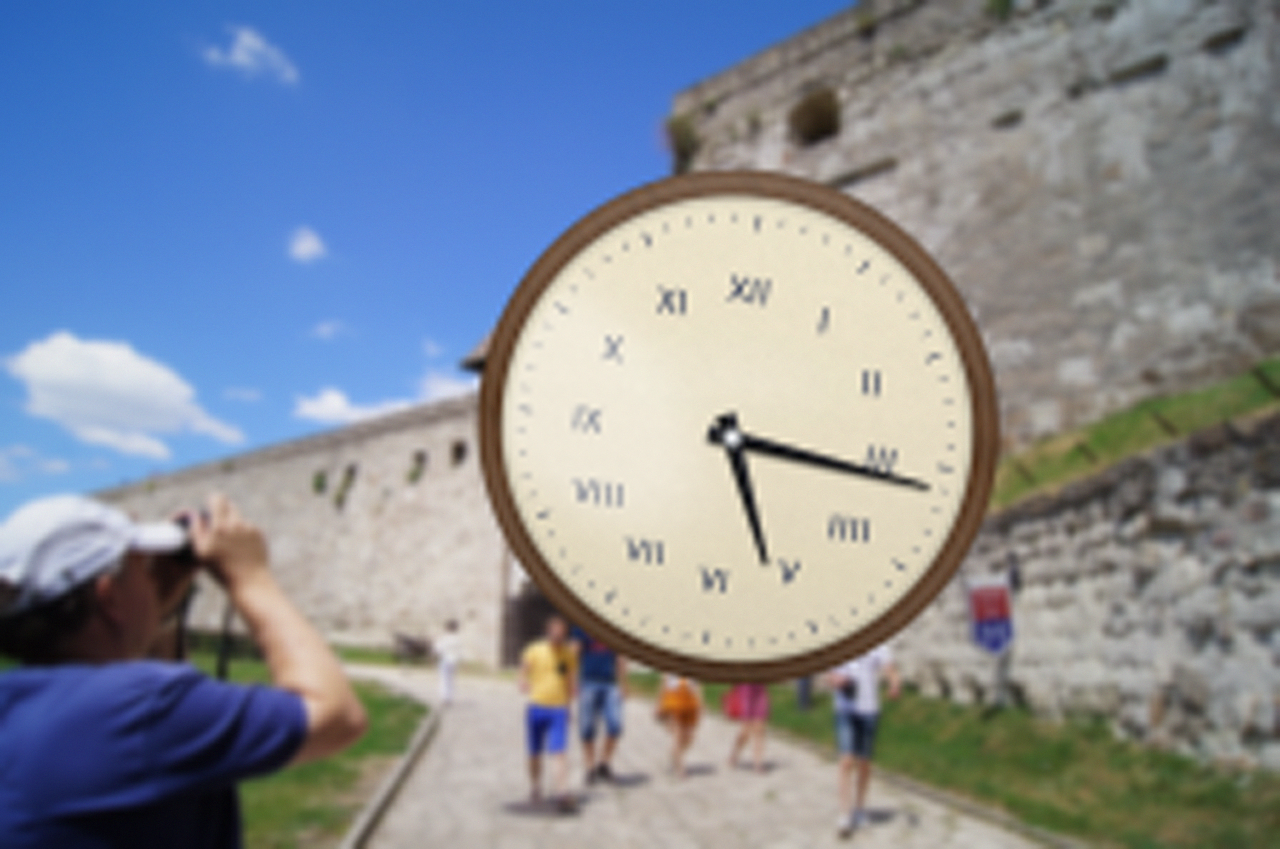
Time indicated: 5:16
